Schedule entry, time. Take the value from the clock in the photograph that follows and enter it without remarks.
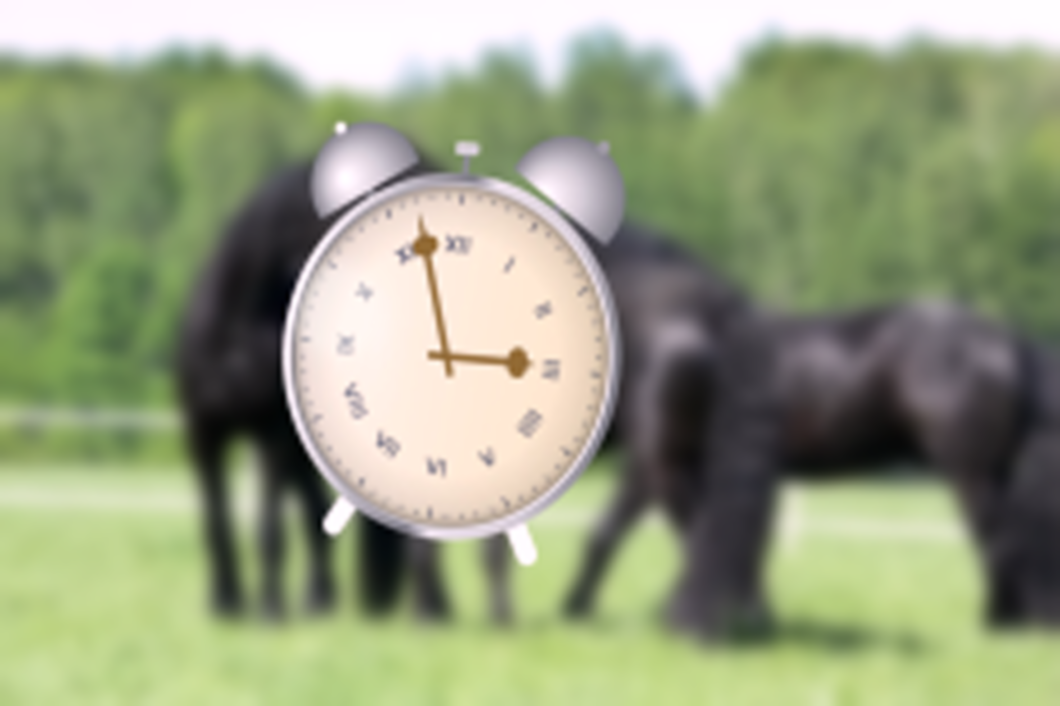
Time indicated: 2:57
